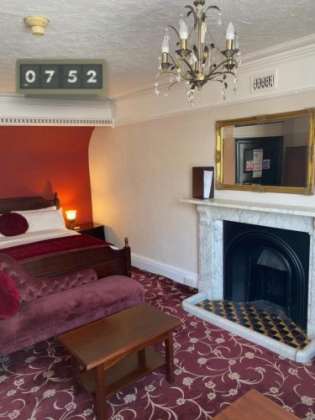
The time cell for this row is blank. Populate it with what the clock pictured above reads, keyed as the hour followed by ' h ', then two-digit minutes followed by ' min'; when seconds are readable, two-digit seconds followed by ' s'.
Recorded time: 7 h 52 min
